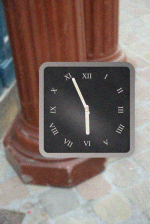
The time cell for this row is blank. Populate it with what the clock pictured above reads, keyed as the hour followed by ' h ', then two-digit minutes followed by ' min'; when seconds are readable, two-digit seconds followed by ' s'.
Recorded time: 5 h 56 min
